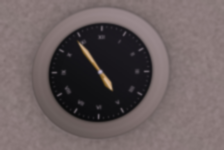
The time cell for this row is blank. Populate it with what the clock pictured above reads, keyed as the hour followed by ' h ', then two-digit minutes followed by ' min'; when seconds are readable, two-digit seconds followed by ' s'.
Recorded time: 4 h 54 min
